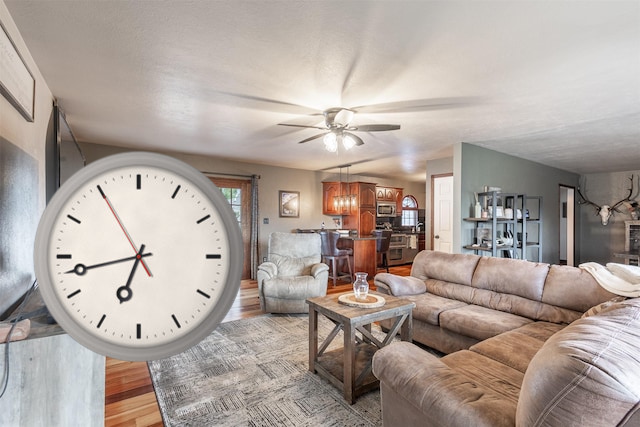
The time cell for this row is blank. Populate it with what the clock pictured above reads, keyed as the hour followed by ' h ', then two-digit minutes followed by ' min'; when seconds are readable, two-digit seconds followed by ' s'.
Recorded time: 6 h 42 min 55 s
